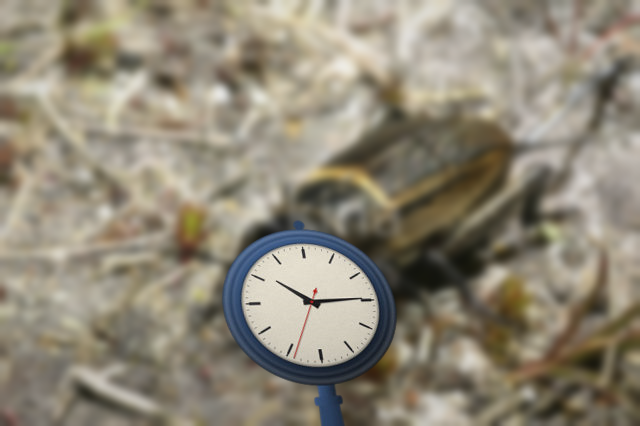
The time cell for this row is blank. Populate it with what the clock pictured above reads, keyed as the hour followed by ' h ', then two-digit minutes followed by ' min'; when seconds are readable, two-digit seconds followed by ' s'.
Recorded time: 10 h 14 min 34 s
